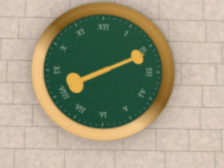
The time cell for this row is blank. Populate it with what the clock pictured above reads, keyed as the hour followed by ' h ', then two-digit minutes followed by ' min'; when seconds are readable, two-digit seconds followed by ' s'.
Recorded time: 8 h 11 min
